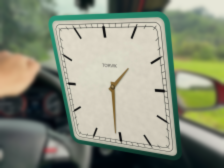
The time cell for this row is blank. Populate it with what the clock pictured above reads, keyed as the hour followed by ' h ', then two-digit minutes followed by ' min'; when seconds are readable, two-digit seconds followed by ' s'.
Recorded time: 1 h 31 min
